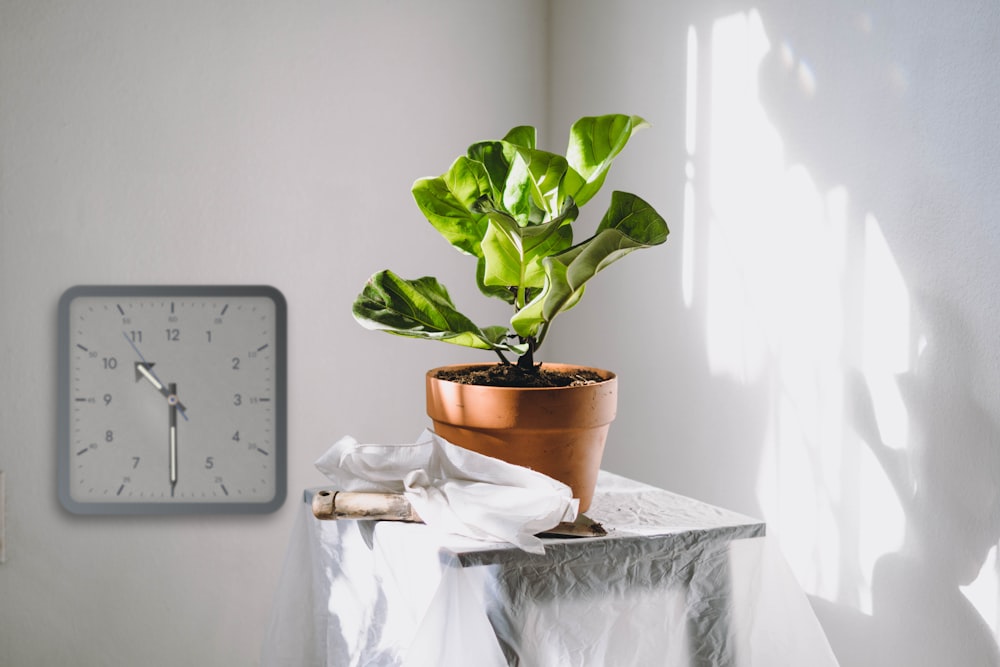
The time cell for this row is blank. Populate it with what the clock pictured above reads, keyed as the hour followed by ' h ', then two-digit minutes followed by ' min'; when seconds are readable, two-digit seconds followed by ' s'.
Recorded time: 10 h 29 min 54 s
